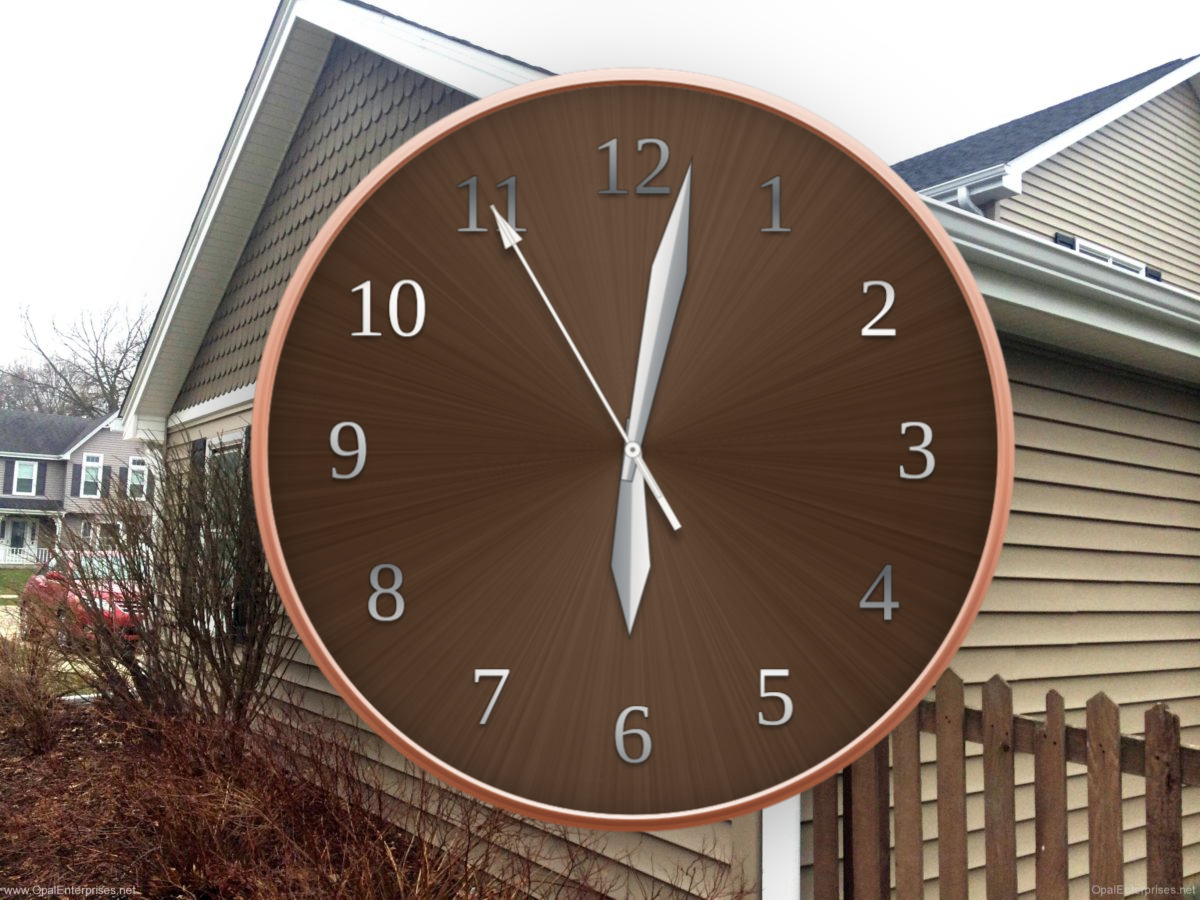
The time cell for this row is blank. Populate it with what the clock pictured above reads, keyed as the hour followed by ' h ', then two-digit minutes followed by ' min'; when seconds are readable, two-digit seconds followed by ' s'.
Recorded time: 6 h 01 min 55 s
